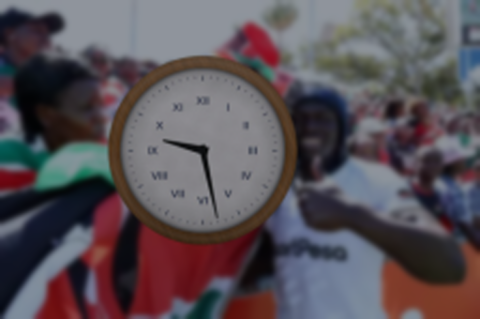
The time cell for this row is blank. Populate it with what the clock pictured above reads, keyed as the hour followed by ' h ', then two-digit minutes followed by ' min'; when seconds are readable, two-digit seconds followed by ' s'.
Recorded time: 9 h 28 min
